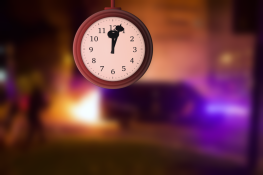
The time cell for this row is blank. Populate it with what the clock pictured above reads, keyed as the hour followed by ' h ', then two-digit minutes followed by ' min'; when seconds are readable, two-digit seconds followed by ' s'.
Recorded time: 12 h 03 min
